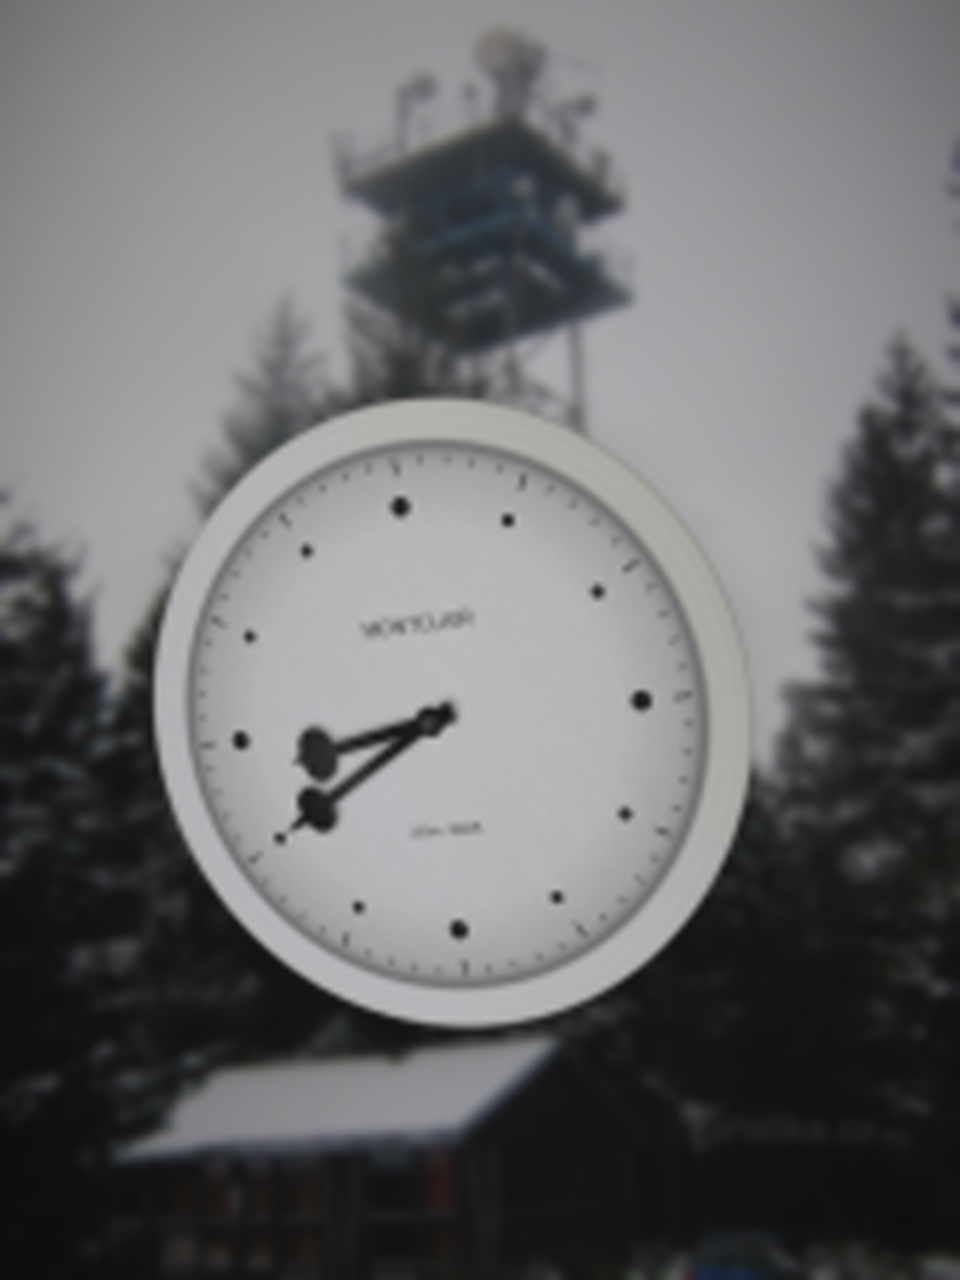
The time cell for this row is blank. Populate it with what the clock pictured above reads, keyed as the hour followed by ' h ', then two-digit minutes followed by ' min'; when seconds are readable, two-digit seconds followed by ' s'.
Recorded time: 8 h 40 min
